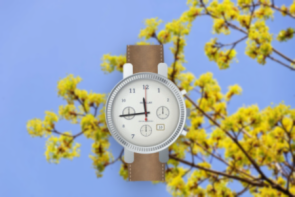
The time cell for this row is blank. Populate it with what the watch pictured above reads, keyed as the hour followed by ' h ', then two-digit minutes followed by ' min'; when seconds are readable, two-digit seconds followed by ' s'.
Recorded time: 11 h 44 min
